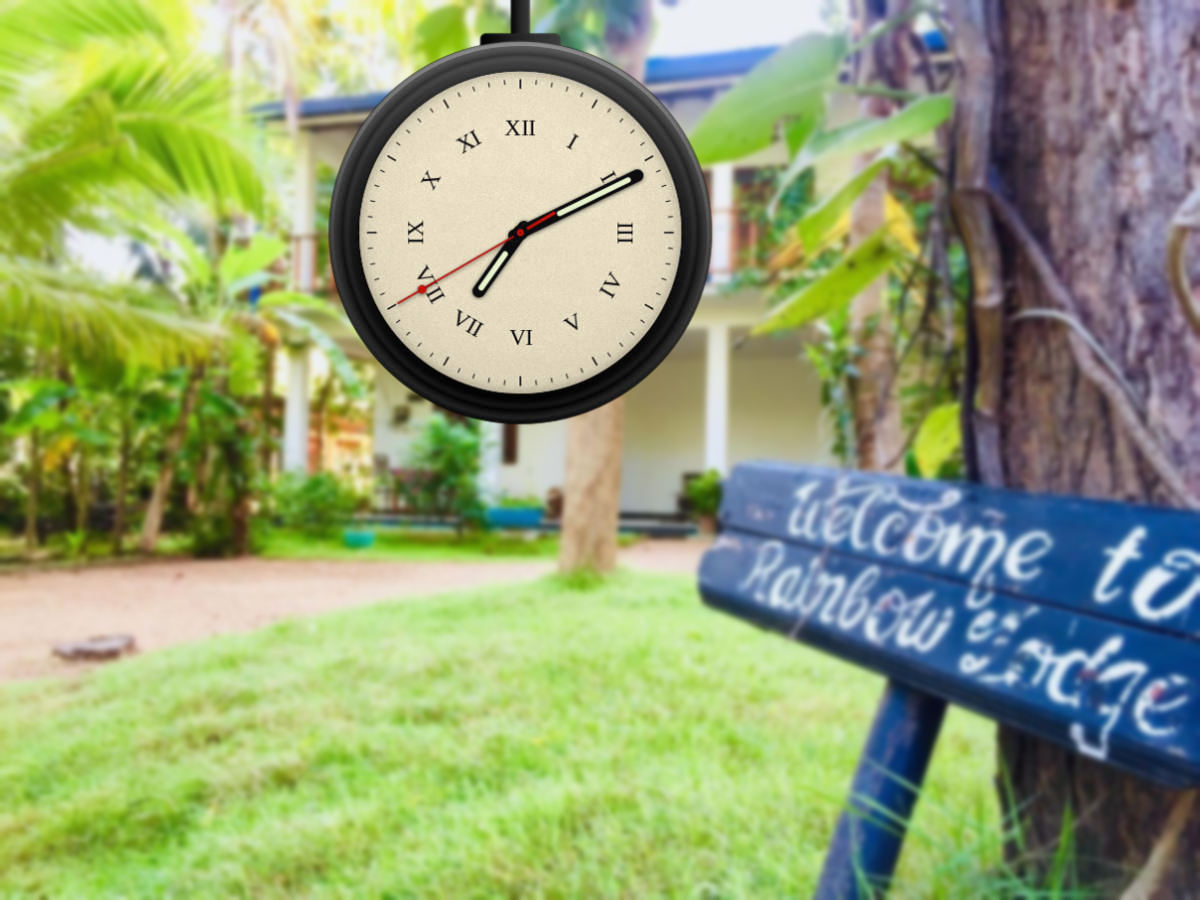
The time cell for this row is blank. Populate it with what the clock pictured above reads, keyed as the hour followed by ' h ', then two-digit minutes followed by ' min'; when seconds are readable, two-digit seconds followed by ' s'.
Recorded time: 7 h 10 min 40 s
